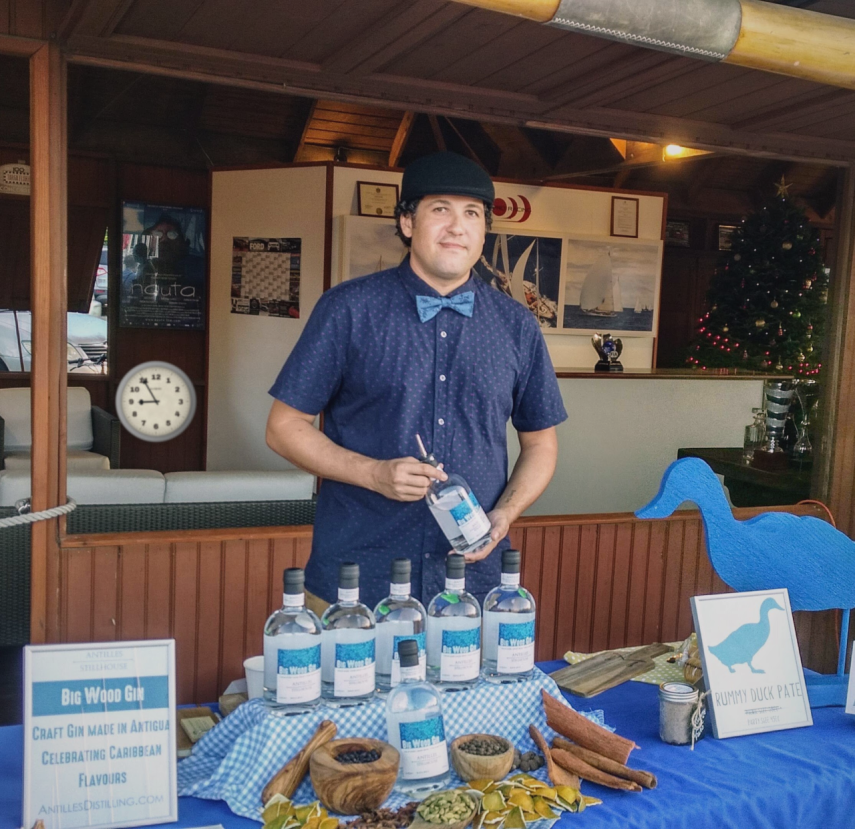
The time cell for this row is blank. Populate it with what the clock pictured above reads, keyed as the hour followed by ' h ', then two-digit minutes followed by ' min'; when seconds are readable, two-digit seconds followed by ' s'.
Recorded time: 8 h 55 min
